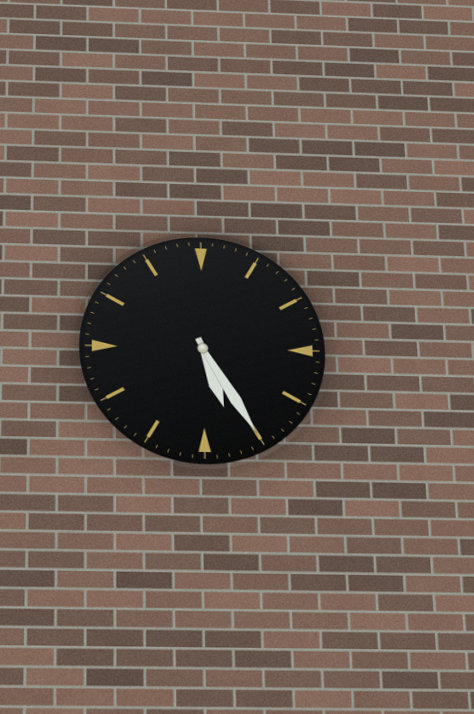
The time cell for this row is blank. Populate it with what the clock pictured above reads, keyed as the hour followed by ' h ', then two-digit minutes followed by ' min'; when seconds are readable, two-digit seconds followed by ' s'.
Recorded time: 5 h 25 min
